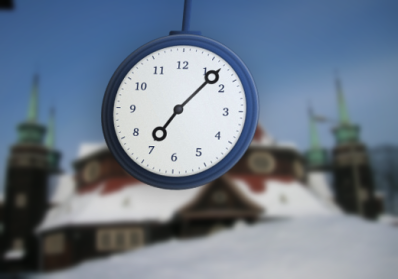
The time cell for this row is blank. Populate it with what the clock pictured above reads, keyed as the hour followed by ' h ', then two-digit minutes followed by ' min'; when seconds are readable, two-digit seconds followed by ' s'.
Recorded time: 7 h 07 min
